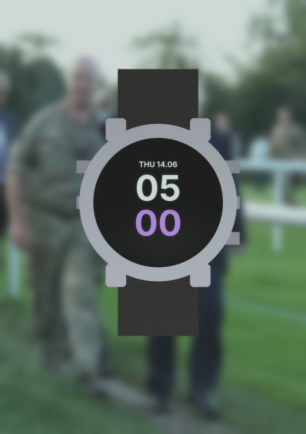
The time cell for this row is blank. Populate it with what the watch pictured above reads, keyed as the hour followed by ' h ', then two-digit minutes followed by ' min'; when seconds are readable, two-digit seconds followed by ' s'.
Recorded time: 5 h 00 min
